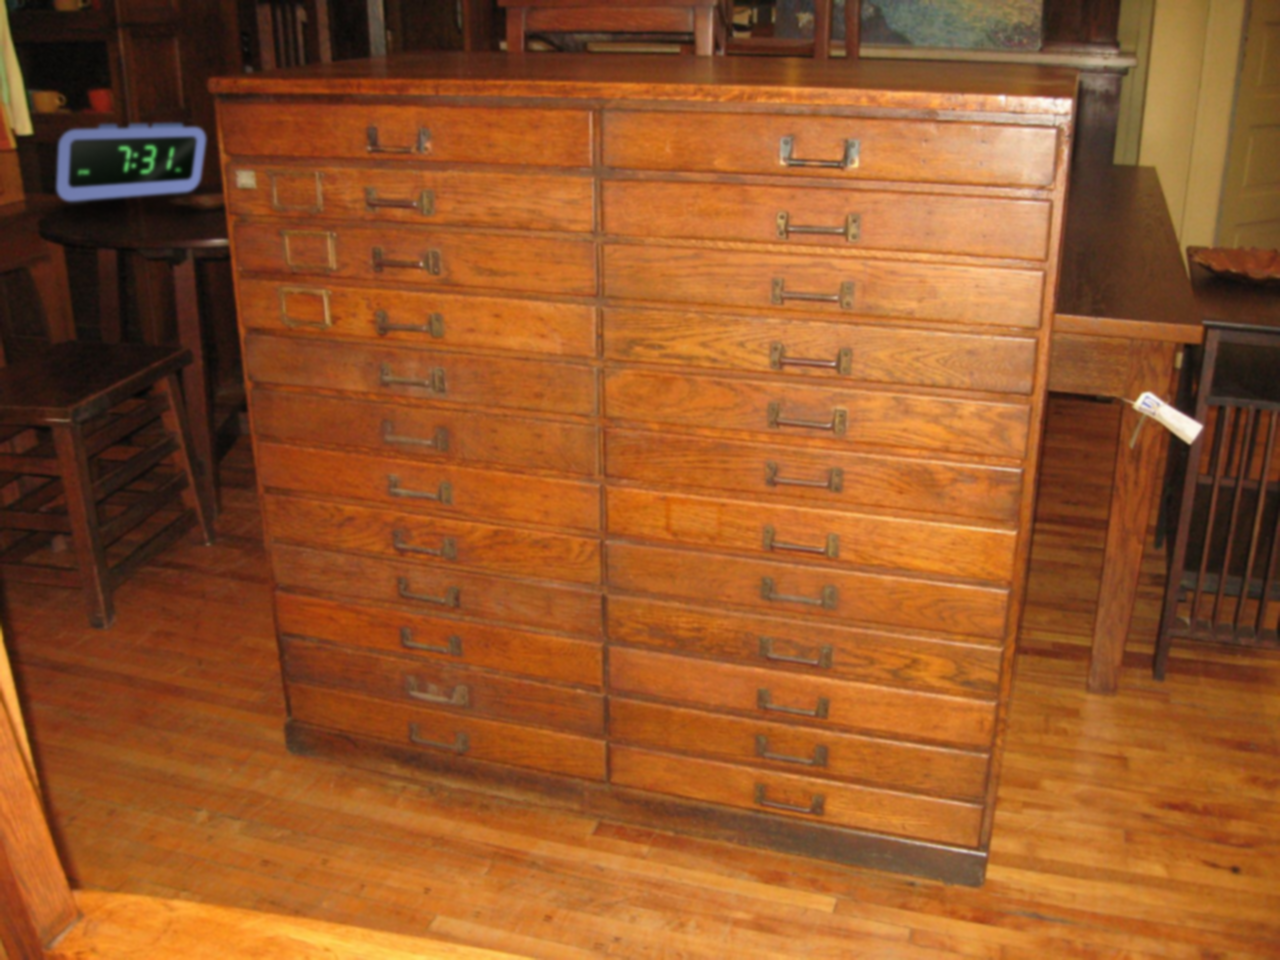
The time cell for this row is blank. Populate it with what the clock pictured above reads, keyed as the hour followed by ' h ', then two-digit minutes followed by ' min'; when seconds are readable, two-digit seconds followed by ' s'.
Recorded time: 7 h 31 min
